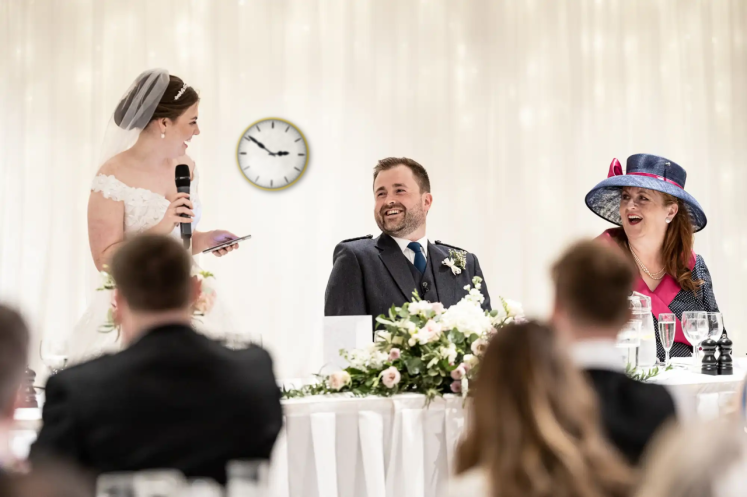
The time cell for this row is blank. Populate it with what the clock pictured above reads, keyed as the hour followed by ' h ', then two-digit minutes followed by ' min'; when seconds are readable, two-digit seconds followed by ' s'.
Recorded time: 2 h 51 min
